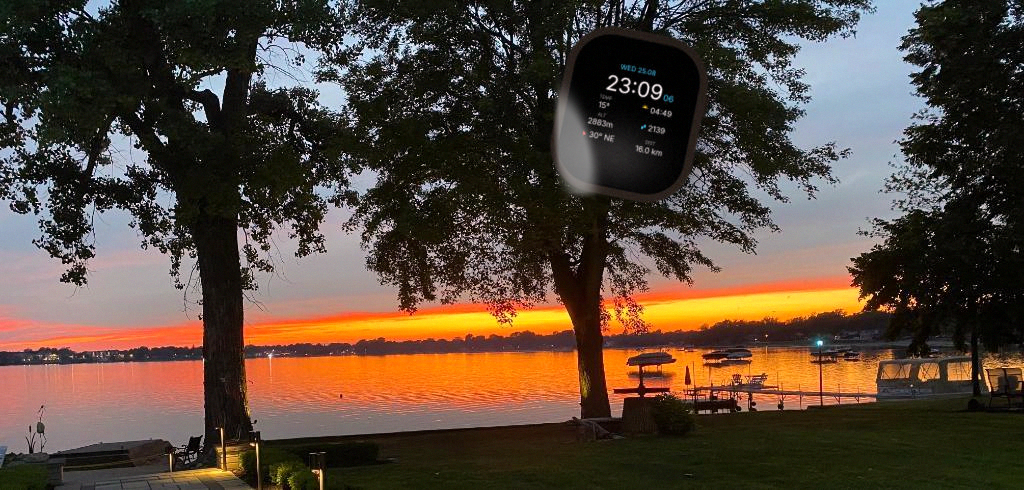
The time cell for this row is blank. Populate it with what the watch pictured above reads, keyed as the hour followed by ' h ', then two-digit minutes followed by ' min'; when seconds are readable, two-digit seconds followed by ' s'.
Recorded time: 23 h 09 min
